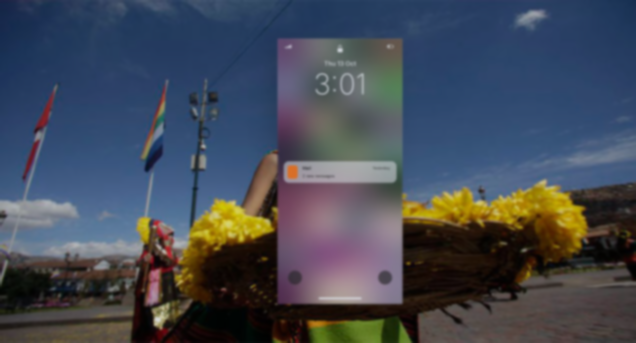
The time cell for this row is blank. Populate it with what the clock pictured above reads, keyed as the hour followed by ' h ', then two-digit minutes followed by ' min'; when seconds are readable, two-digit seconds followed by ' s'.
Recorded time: 3 h 01 min
